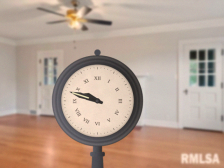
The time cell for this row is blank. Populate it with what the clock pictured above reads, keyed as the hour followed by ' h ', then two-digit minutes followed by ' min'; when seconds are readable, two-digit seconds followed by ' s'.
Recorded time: 9 h 48 min
